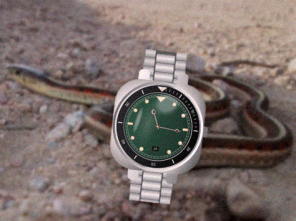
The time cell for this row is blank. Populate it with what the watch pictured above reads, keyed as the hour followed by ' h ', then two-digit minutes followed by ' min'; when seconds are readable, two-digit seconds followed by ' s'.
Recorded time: 11 h 16 min
